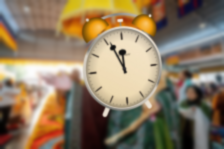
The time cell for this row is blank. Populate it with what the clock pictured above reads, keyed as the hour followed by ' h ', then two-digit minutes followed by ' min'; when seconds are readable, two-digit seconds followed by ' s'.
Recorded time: 11 h 56 min
